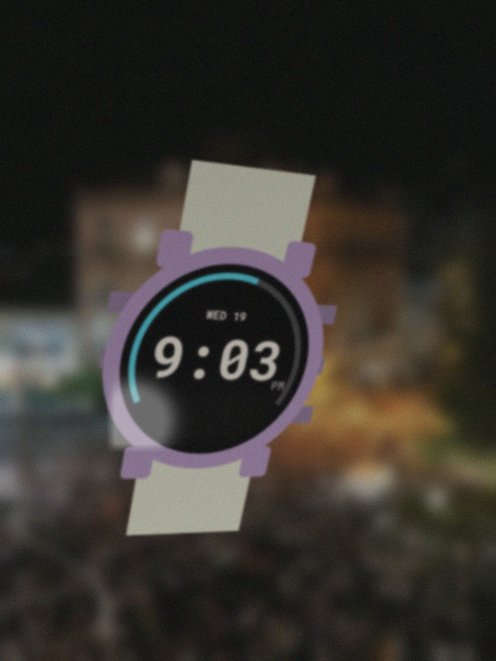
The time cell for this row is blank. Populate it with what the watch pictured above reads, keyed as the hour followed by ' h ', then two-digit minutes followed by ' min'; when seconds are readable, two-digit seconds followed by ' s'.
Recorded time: 9 h 03 min
